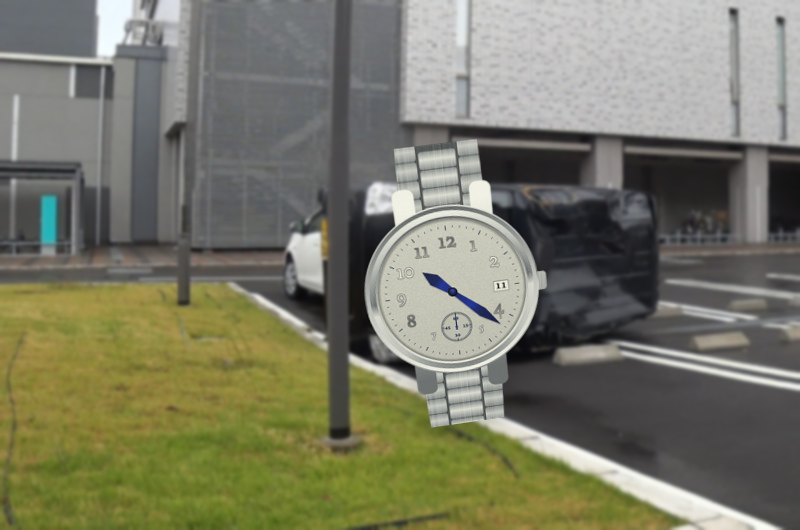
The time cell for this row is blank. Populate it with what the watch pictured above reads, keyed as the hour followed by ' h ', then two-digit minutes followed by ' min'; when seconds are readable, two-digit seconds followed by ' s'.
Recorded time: 10 h 22 min
